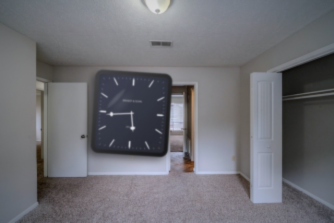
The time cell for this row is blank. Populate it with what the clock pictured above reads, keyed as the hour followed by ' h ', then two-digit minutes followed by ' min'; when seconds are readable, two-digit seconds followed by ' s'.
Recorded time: 5 h 44 min
